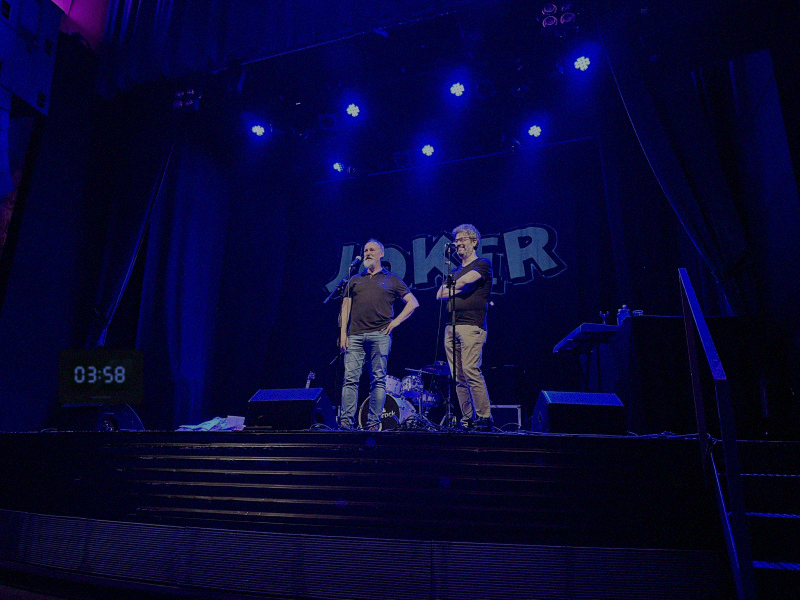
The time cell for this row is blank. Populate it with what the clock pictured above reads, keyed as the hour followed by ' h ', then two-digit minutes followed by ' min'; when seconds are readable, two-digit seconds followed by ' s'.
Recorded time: 3 h 58 min
